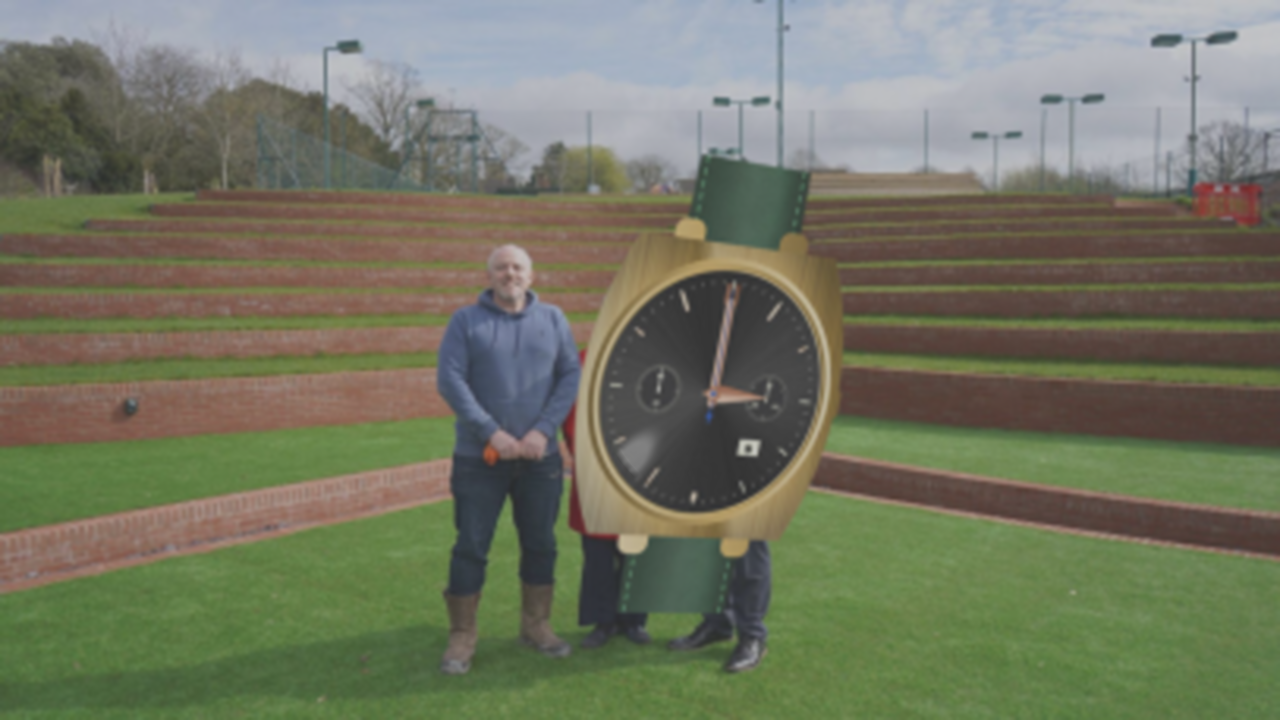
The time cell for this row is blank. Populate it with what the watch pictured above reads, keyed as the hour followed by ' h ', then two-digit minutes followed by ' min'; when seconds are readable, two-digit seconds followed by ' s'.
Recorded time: 3 h 00 min
